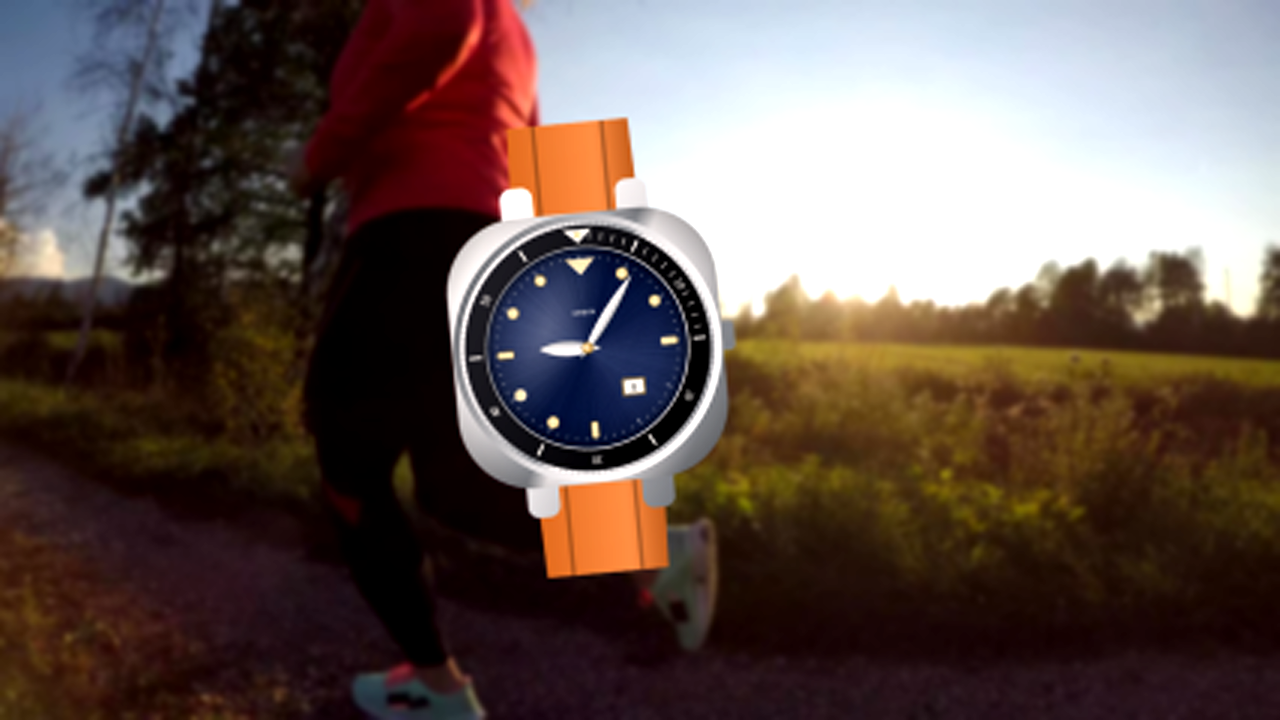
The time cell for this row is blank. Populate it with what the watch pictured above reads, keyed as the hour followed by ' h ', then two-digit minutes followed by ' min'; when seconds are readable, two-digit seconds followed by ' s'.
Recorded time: 9 h 06 min
